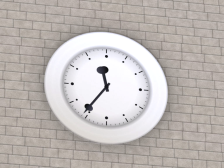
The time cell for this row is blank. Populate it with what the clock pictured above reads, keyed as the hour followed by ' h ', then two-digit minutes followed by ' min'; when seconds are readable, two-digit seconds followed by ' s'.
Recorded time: 11 h 36 min
